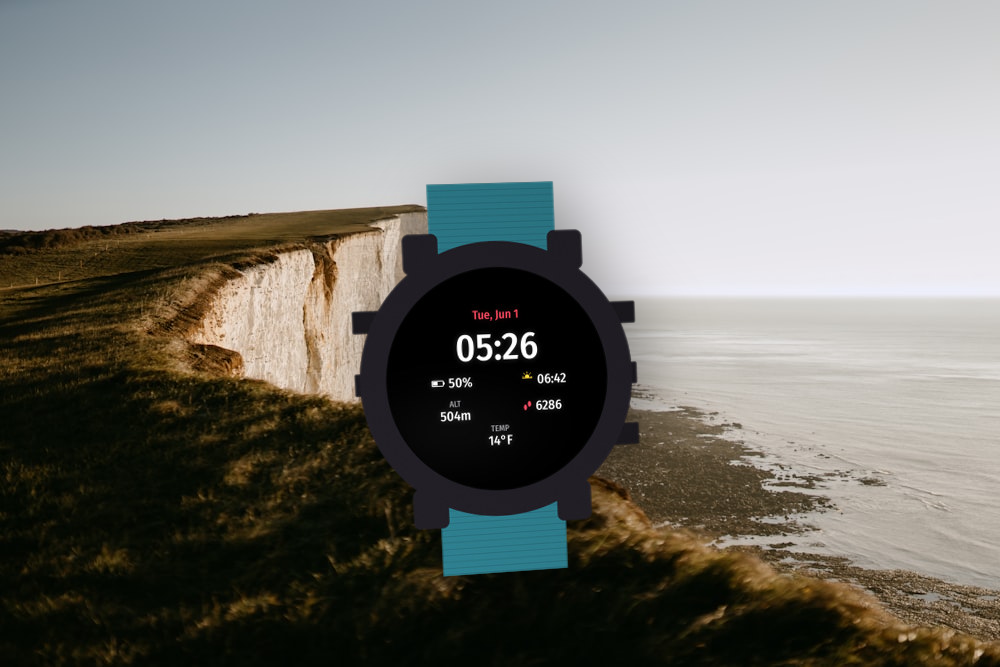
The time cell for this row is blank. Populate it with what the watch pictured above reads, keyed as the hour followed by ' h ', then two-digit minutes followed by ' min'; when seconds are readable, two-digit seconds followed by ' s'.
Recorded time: 5 h 26 min
